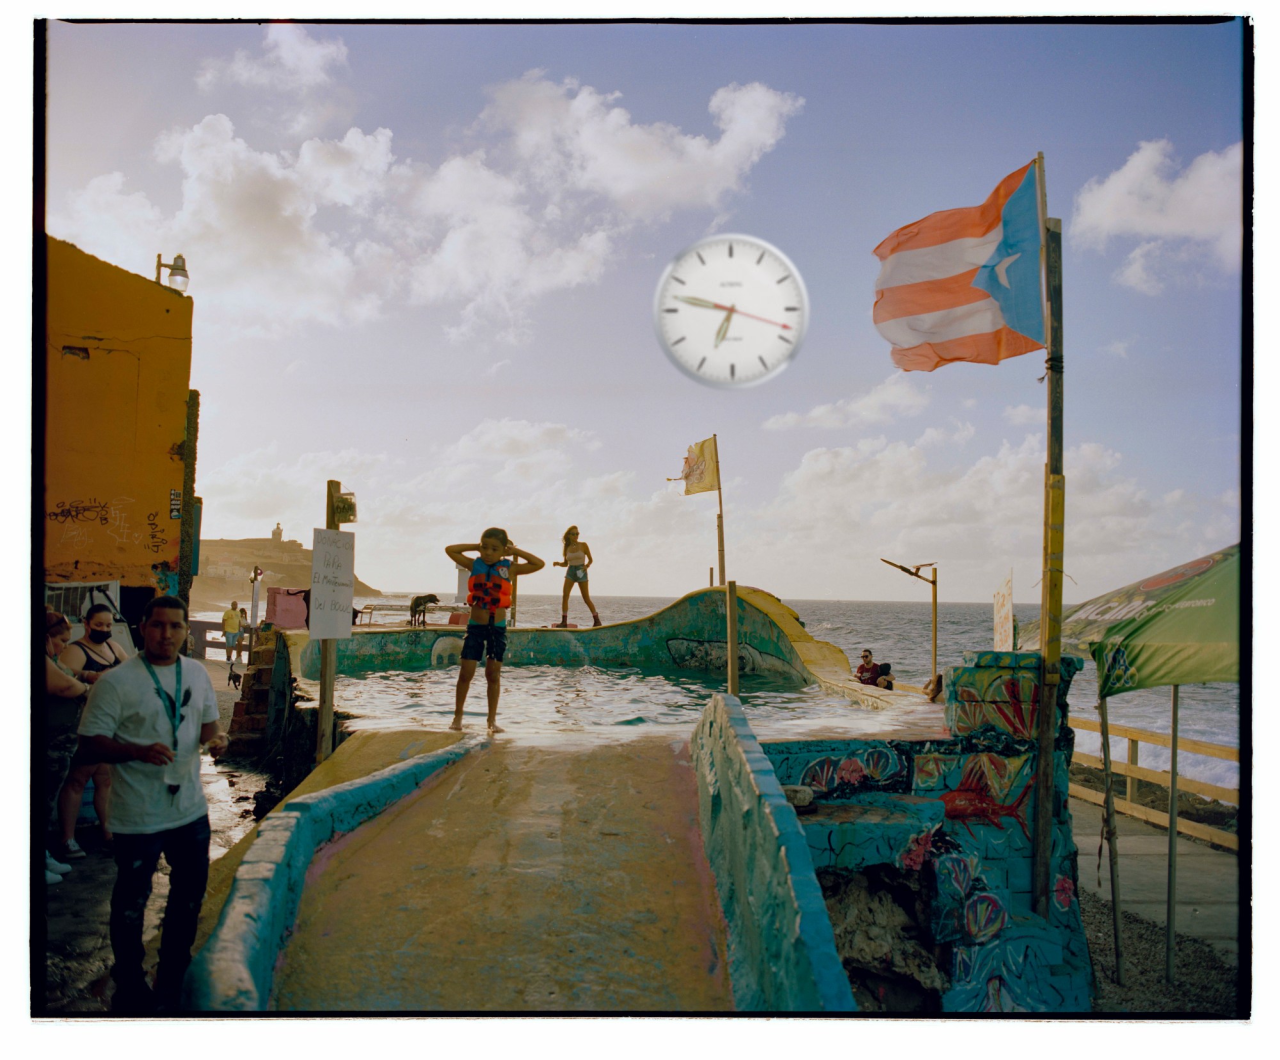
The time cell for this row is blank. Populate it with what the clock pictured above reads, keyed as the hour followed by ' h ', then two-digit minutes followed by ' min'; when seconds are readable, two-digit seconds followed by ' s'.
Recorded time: 6 h 47 min 18 s
